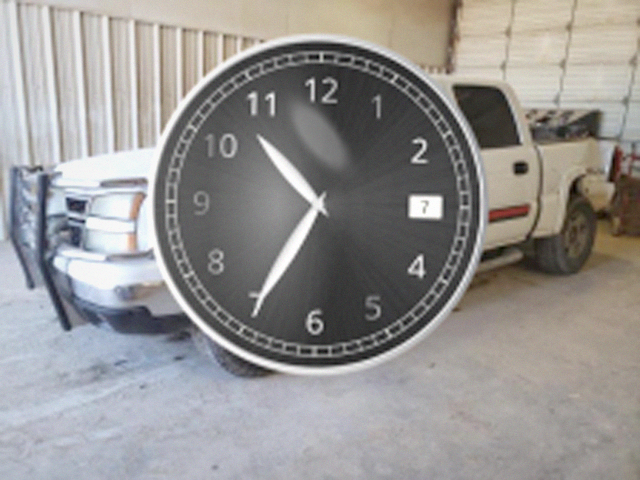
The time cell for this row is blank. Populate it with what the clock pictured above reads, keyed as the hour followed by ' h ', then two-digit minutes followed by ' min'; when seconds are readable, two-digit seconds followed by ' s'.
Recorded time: 10 h 35 min
